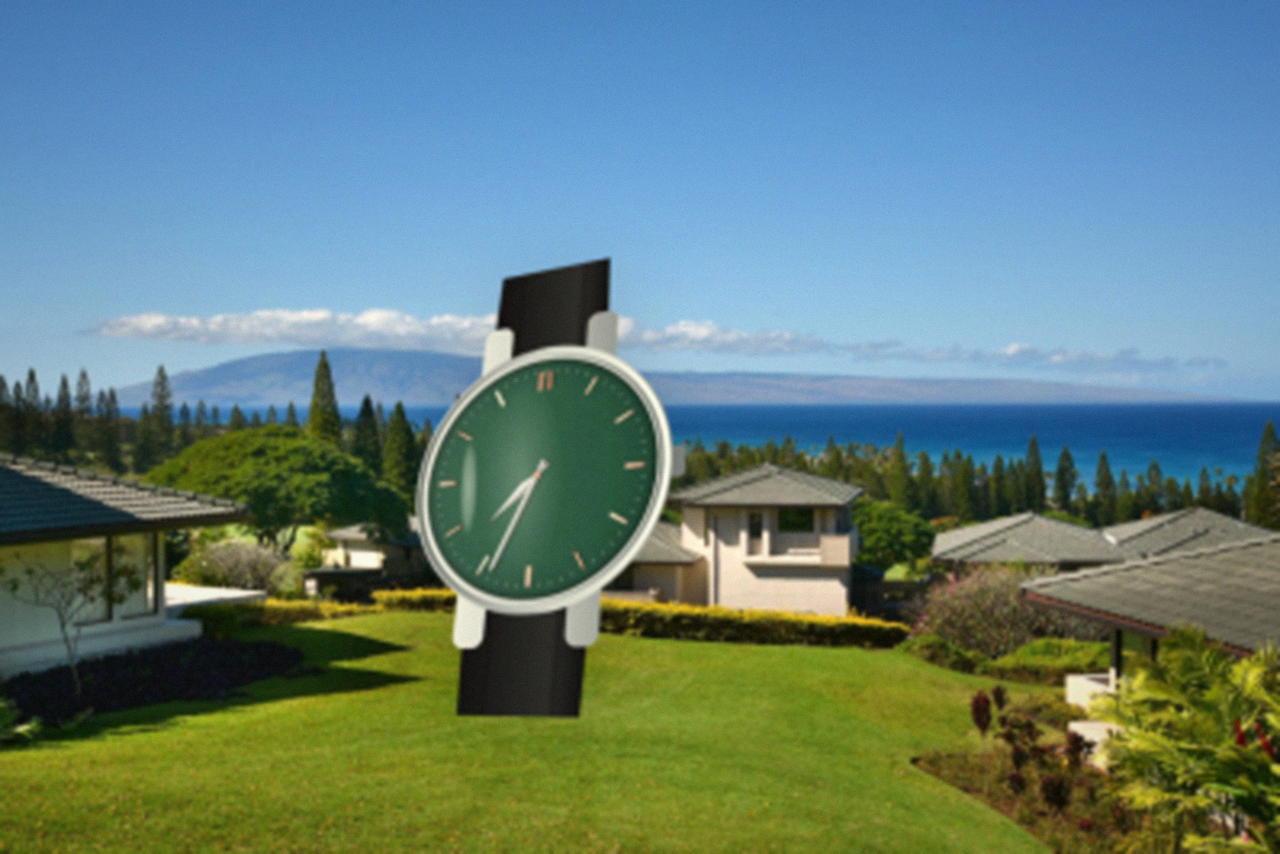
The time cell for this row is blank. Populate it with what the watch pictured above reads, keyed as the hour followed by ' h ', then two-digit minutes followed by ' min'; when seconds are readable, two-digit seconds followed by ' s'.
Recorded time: 7 h 34 min
